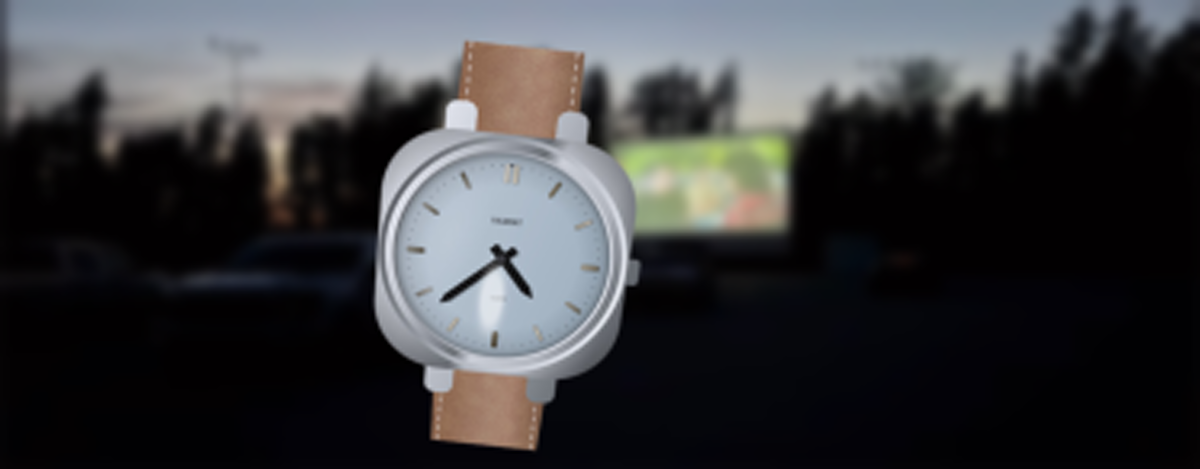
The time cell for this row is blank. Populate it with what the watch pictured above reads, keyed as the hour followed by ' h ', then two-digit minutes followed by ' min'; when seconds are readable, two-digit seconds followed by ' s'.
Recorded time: 4 h 38 min
